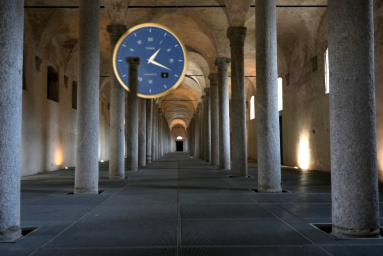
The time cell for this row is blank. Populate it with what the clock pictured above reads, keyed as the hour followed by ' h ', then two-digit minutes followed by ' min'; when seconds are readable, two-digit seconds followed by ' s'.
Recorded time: 1 h 19 min
